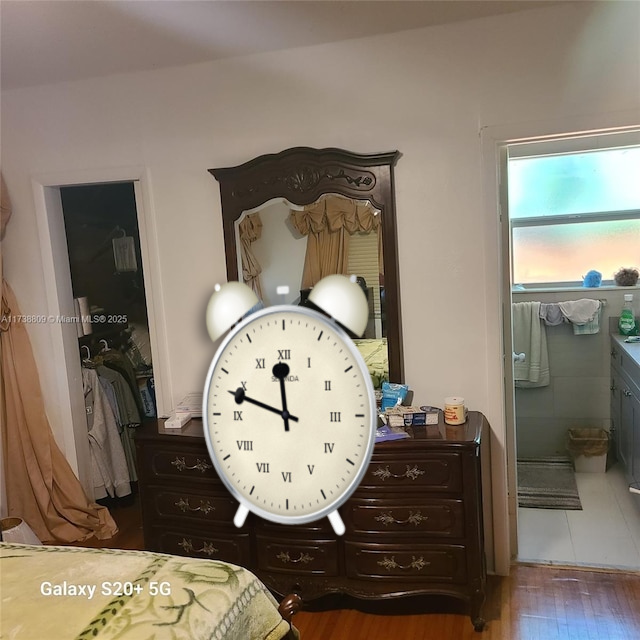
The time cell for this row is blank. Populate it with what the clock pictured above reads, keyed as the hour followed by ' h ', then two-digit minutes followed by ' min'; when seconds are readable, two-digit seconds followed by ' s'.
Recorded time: 11 h 48 min
